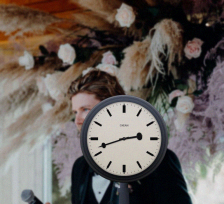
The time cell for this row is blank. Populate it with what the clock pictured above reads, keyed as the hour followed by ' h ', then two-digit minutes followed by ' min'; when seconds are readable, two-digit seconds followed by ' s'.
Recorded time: 2 h 42 min
